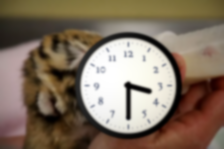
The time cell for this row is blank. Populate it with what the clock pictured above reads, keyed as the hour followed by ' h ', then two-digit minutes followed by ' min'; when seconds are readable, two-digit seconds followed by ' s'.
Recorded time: 3 h 30 min
